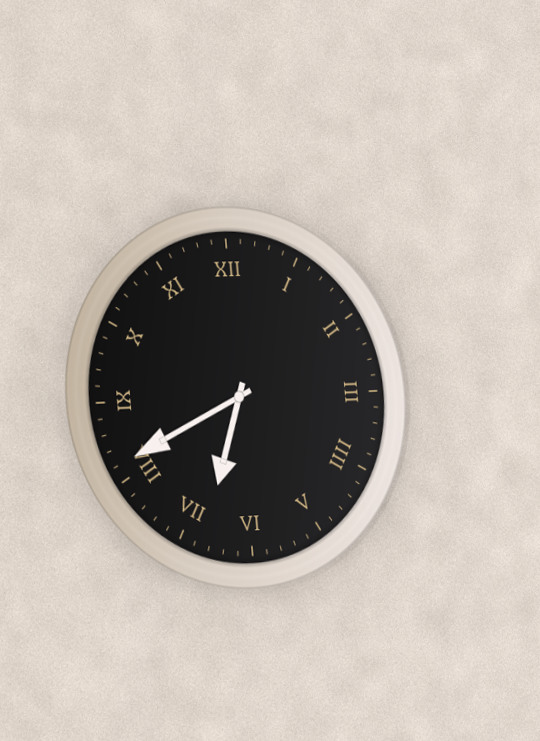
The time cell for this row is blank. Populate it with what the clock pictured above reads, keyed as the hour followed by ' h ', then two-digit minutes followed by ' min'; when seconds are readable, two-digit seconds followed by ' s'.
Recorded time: 6 h 41 min
